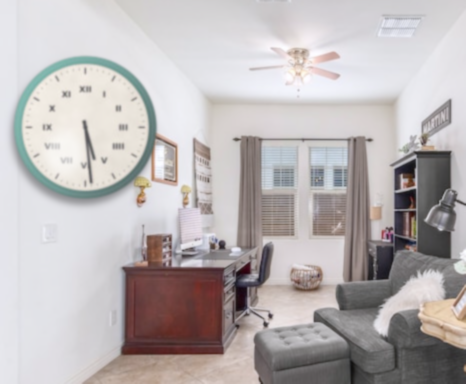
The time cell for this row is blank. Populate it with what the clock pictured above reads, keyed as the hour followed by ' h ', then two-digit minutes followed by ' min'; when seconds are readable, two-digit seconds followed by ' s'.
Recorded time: 5 h 29 min
